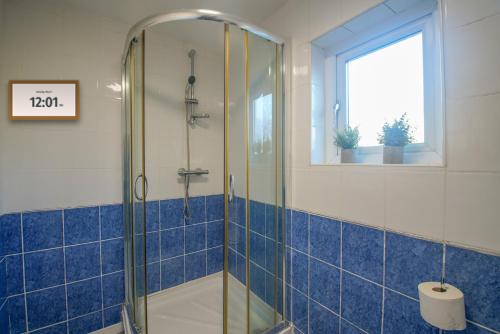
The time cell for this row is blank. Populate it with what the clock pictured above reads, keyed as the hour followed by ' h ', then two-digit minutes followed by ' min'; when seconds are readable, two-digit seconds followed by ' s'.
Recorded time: 12 h 01 min
